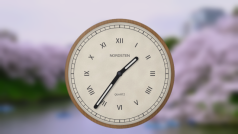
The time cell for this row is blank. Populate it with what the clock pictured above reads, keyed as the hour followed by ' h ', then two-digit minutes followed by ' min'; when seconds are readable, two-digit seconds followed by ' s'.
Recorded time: 1 h 36 min
